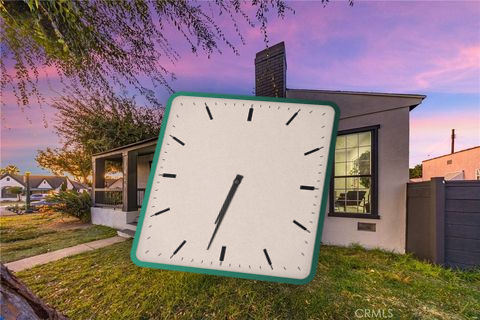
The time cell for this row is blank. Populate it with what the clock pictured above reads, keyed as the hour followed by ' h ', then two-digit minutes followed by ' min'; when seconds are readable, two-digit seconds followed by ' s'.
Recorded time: 6 h 32 min
